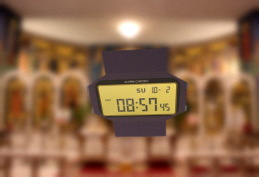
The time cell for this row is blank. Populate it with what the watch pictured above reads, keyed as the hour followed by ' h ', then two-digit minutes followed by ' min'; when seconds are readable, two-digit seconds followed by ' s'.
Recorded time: 8 h 57 min 45 s
